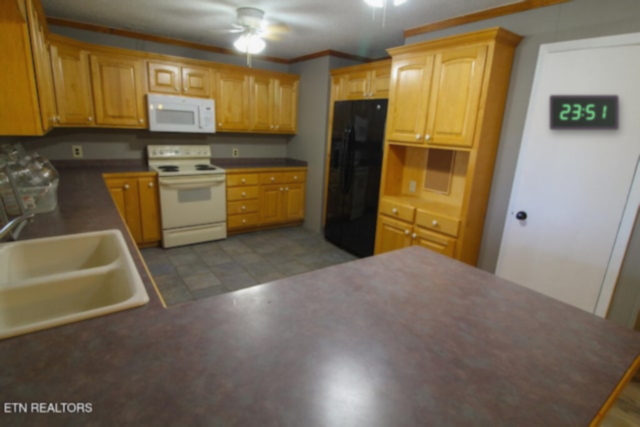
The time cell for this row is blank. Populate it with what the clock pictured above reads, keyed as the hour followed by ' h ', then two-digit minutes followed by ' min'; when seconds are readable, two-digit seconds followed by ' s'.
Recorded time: 23 h 51 min
